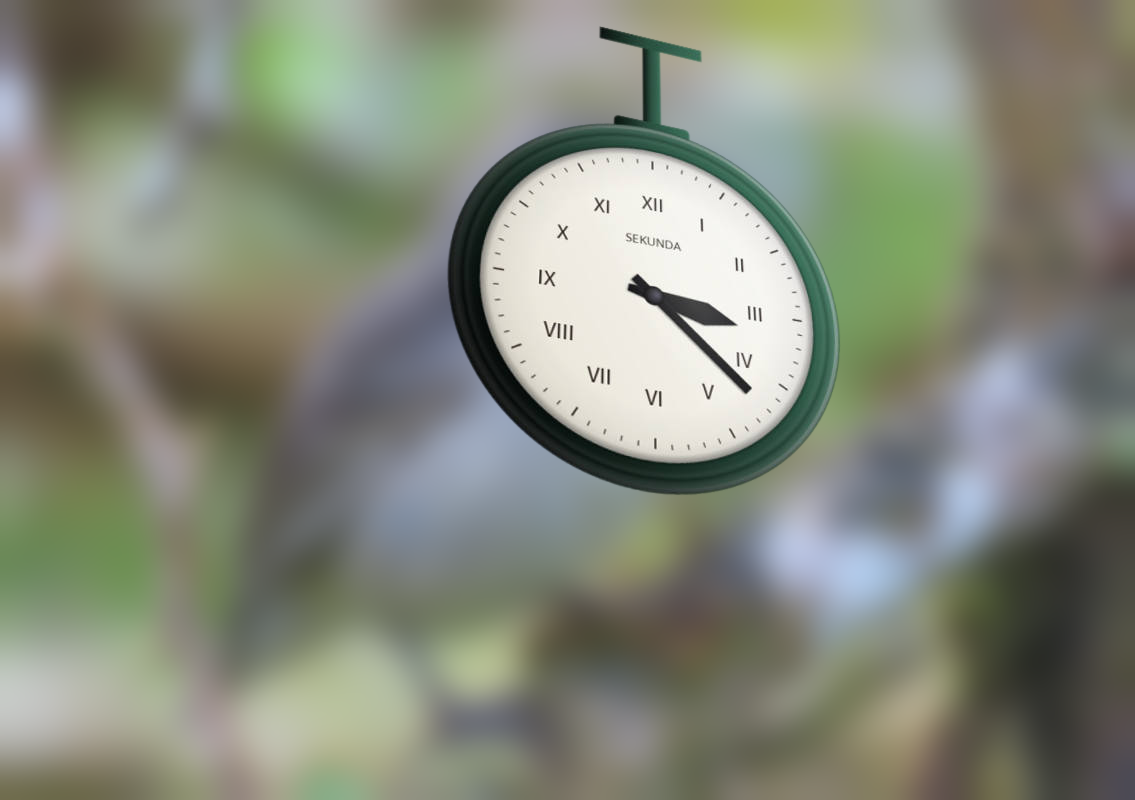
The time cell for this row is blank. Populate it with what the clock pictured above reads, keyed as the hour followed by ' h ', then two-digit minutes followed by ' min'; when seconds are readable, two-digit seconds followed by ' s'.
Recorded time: 3 h 22 min
